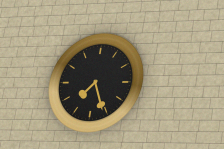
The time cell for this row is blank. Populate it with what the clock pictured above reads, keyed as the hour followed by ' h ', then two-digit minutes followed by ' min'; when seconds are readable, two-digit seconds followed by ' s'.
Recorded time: 7 h 26 min
